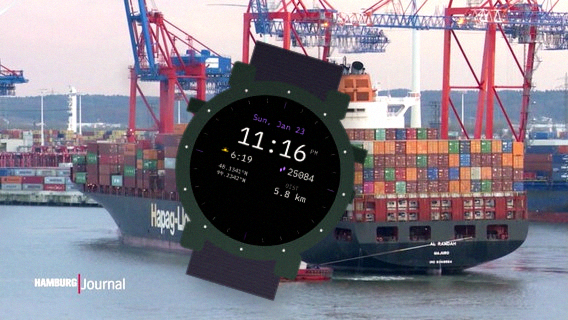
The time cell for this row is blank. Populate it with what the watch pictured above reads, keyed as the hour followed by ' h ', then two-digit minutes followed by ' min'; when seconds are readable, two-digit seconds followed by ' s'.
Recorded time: 11 h 16 min
